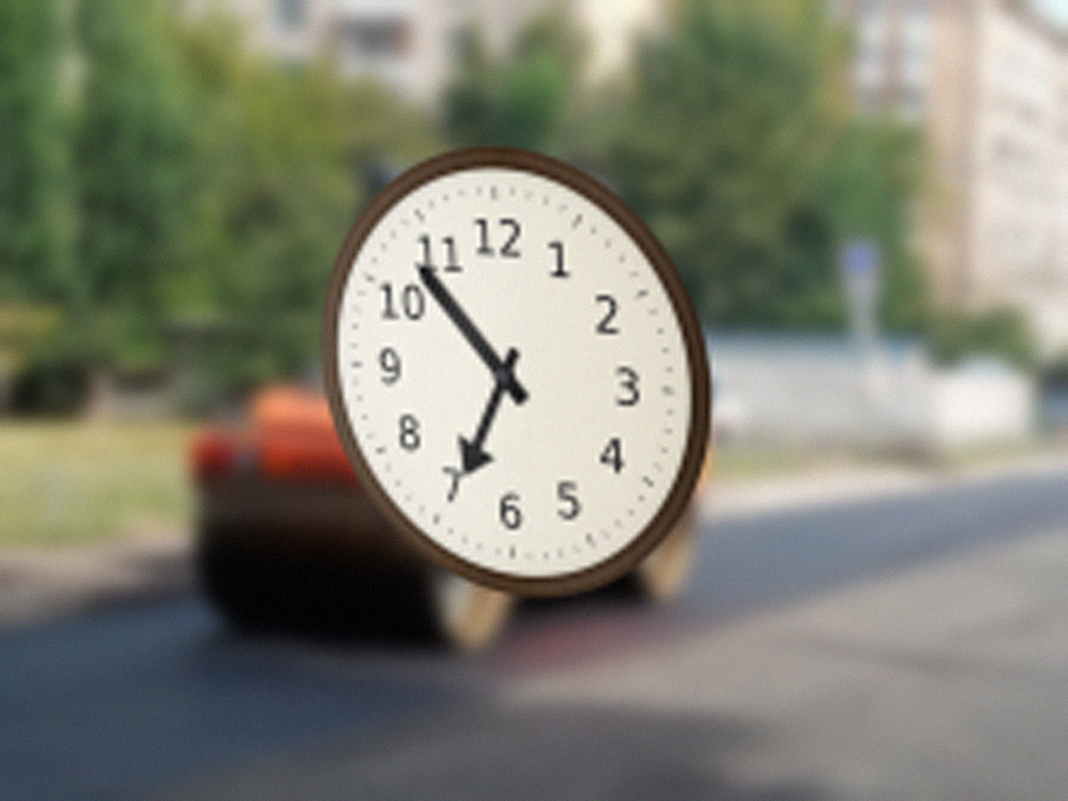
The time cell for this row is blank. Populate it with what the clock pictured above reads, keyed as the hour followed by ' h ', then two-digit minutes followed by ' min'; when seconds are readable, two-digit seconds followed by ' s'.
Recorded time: 6 h 53 min
